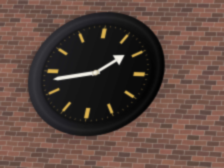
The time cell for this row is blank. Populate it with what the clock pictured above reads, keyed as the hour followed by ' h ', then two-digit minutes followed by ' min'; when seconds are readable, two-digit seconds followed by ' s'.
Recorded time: 1 h 43 min
